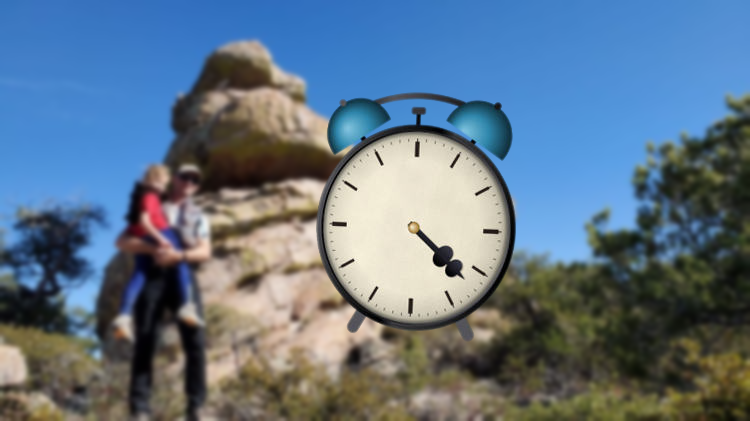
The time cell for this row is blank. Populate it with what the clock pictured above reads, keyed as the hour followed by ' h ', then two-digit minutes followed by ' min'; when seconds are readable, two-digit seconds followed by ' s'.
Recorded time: 4 h 22 min
